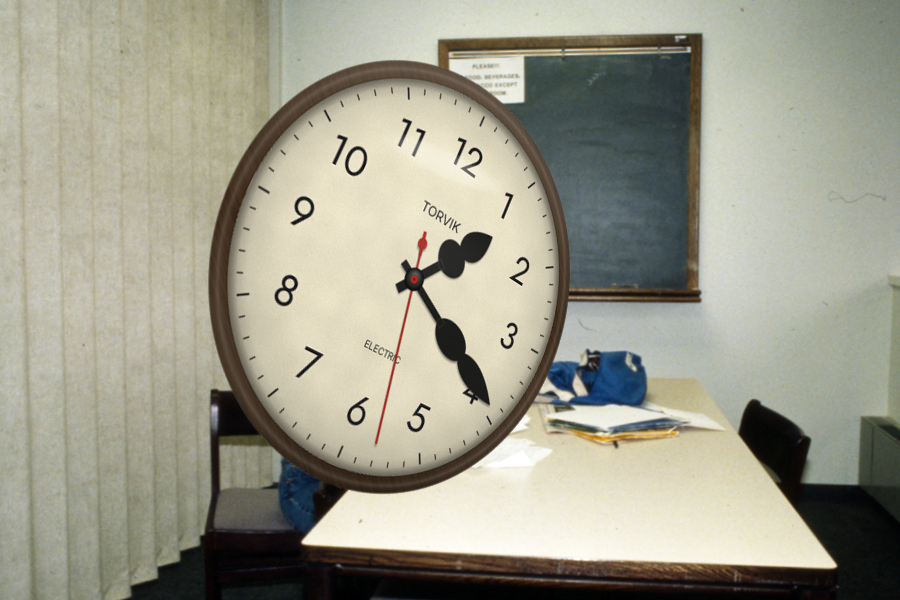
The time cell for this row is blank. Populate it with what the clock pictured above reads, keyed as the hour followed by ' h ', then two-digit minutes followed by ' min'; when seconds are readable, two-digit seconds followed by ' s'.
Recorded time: 1 h 19 min 28 s
